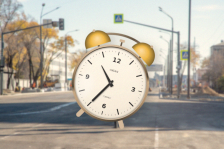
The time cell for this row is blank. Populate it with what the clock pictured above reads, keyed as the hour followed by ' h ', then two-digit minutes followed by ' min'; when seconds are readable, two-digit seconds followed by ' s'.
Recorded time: 10 h 35 min
